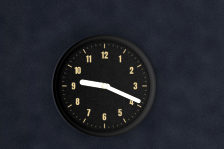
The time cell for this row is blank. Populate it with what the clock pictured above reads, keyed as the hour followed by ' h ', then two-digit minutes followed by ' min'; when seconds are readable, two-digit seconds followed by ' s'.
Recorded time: 9 h 19 min
